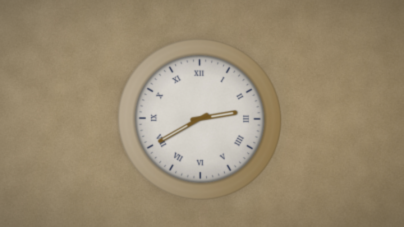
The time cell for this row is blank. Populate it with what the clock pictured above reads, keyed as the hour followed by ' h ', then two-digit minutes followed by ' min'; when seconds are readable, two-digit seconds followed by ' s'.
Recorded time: 2 h 40 min
